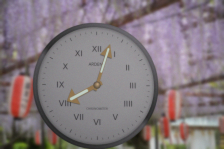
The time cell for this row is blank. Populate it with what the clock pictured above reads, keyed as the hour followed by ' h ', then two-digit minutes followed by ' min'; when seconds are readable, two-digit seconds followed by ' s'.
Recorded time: 8 h 03 min
